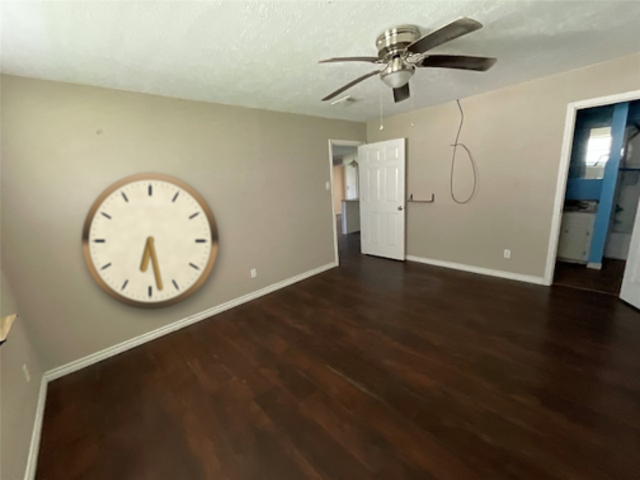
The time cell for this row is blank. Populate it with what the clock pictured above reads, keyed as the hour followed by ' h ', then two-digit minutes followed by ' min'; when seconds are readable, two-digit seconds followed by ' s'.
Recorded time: 6 h 28 min
